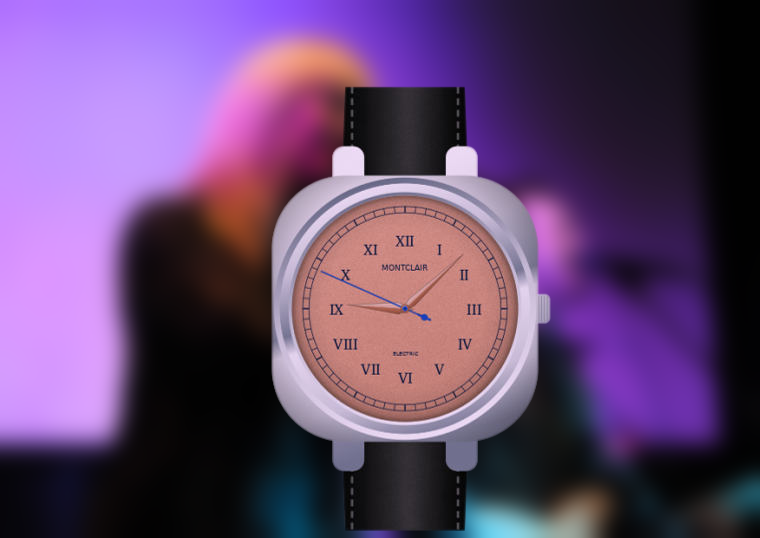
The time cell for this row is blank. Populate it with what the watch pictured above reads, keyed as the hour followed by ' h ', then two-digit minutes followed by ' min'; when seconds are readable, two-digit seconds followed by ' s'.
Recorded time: 9 h 07 min 49 s
